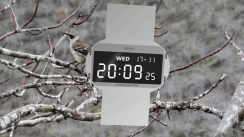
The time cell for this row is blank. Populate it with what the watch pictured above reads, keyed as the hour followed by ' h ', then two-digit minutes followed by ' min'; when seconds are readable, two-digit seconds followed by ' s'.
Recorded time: 20 h 09 min 25 s
